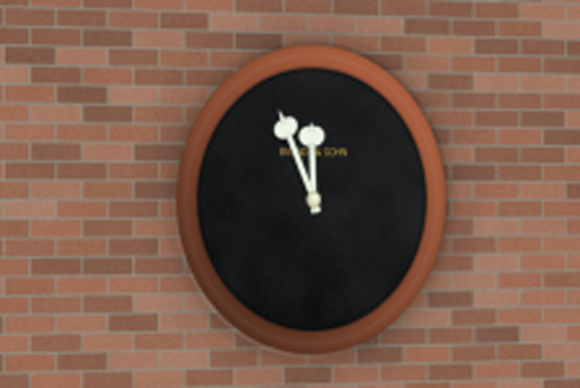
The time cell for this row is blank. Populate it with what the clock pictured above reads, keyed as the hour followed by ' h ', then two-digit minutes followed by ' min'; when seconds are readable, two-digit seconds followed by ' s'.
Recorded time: 11 h 56 min
